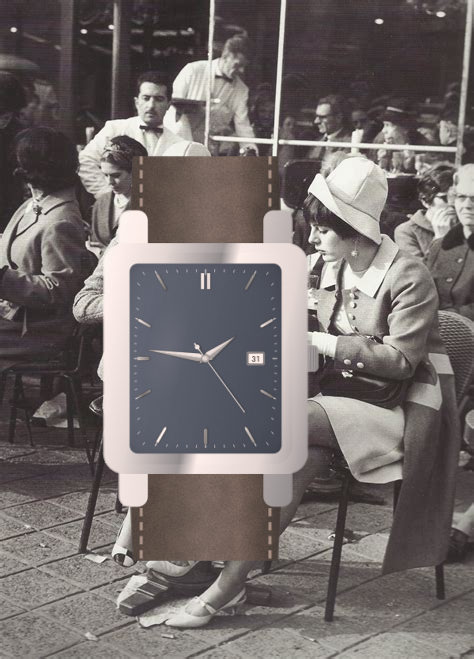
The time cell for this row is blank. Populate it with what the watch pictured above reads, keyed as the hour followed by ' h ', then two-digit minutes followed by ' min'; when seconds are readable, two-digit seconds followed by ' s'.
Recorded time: 1 h 46 min 24 s
